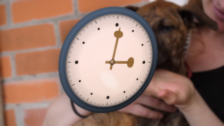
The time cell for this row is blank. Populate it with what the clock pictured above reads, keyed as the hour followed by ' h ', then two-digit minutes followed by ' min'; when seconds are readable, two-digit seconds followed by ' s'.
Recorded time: 3 h 01 min
